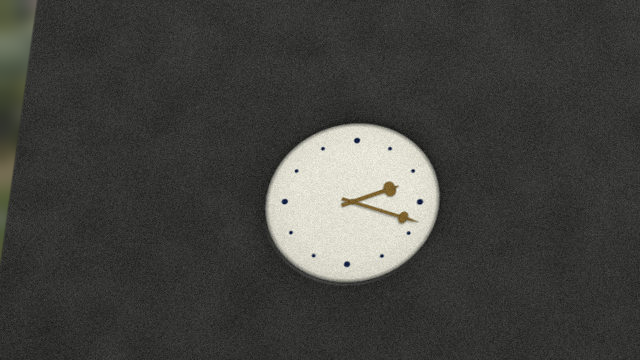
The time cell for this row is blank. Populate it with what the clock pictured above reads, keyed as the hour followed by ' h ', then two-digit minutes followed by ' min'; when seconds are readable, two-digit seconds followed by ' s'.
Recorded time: 2 h 18 min
